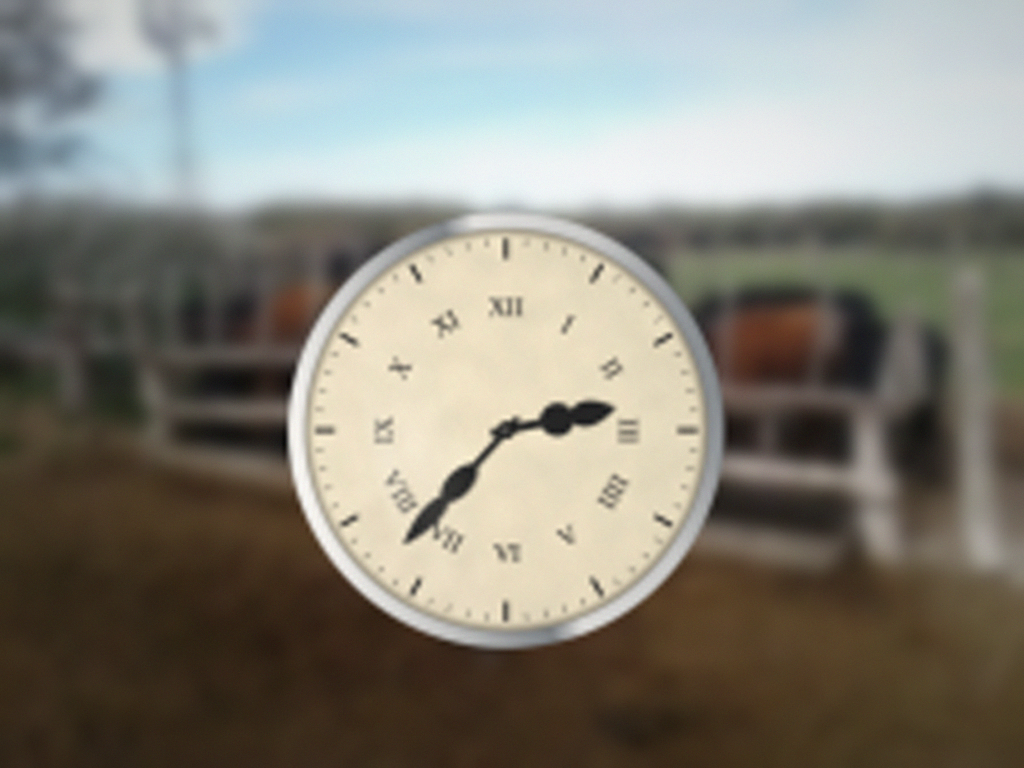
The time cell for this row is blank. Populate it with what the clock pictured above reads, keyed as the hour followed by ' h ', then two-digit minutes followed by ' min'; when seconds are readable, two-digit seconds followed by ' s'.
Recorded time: 2 h 37 min
